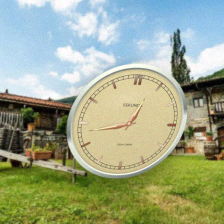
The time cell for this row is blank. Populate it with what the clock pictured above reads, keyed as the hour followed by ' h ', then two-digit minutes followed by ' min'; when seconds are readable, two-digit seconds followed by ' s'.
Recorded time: 12 h 43 min
